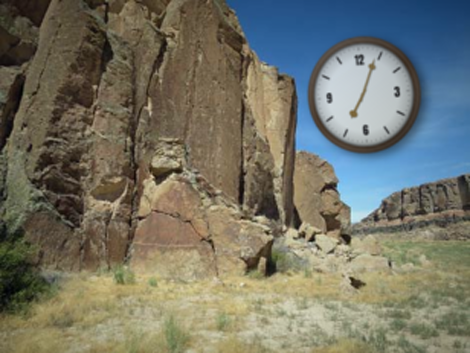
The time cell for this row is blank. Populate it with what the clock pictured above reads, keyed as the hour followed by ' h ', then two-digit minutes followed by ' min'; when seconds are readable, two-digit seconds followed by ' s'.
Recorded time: 7 h 04 min
